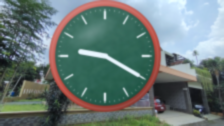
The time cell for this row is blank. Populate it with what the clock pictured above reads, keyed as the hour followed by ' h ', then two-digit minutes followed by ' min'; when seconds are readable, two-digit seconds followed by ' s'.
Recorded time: 9 h 20 min
